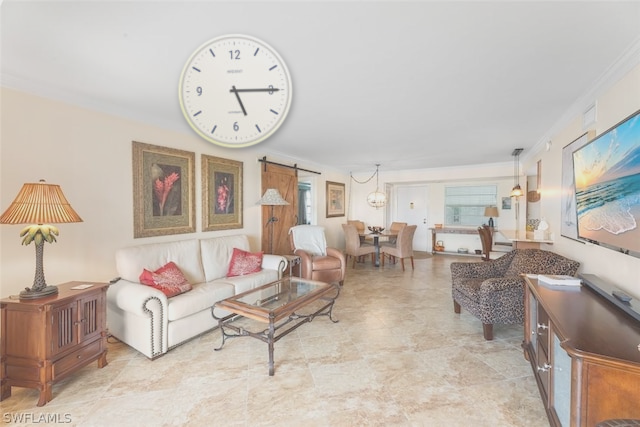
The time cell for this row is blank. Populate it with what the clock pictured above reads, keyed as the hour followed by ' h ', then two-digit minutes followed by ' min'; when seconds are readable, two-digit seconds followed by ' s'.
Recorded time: 5 h 15 min
